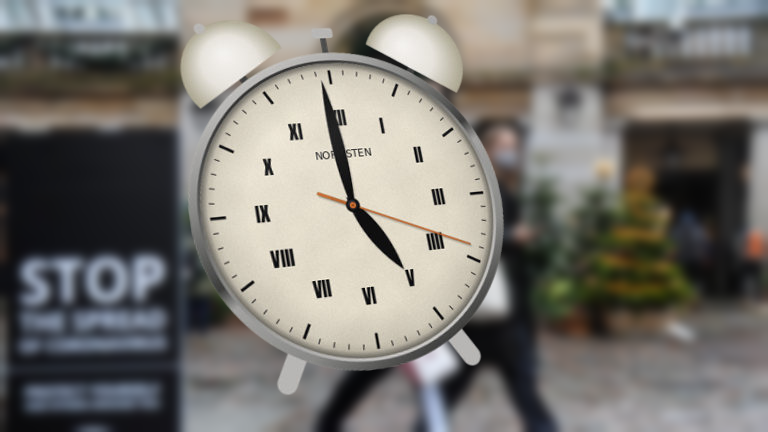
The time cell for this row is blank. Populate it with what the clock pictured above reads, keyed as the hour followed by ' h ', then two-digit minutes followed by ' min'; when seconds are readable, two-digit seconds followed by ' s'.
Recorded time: 4 h 59 min 19 s
